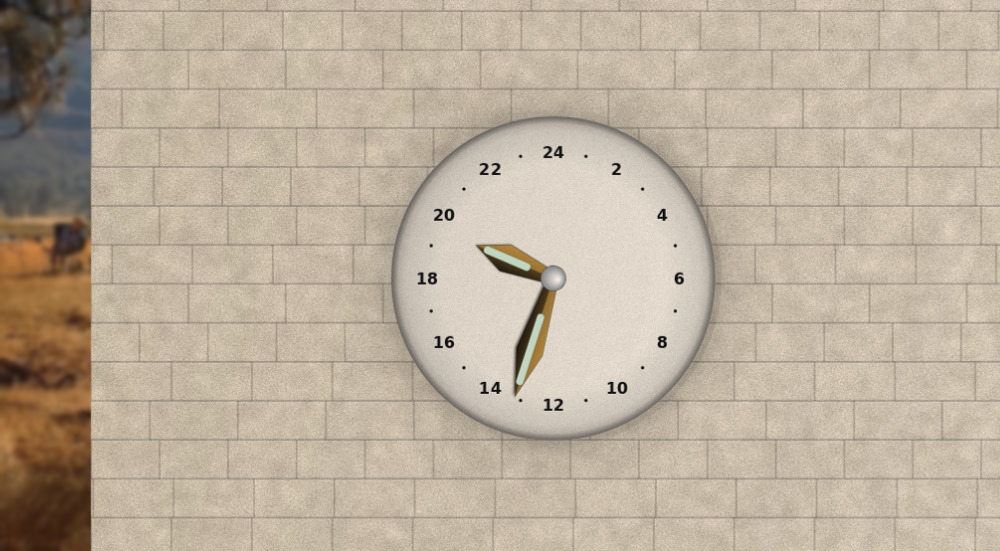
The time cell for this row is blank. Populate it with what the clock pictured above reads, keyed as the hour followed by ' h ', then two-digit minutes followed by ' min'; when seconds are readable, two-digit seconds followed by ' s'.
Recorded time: 19 h 33 min
